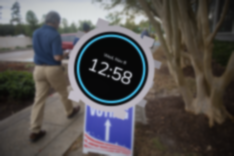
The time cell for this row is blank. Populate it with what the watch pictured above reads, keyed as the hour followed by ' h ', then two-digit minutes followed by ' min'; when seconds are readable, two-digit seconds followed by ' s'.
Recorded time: 12 h 58 min
